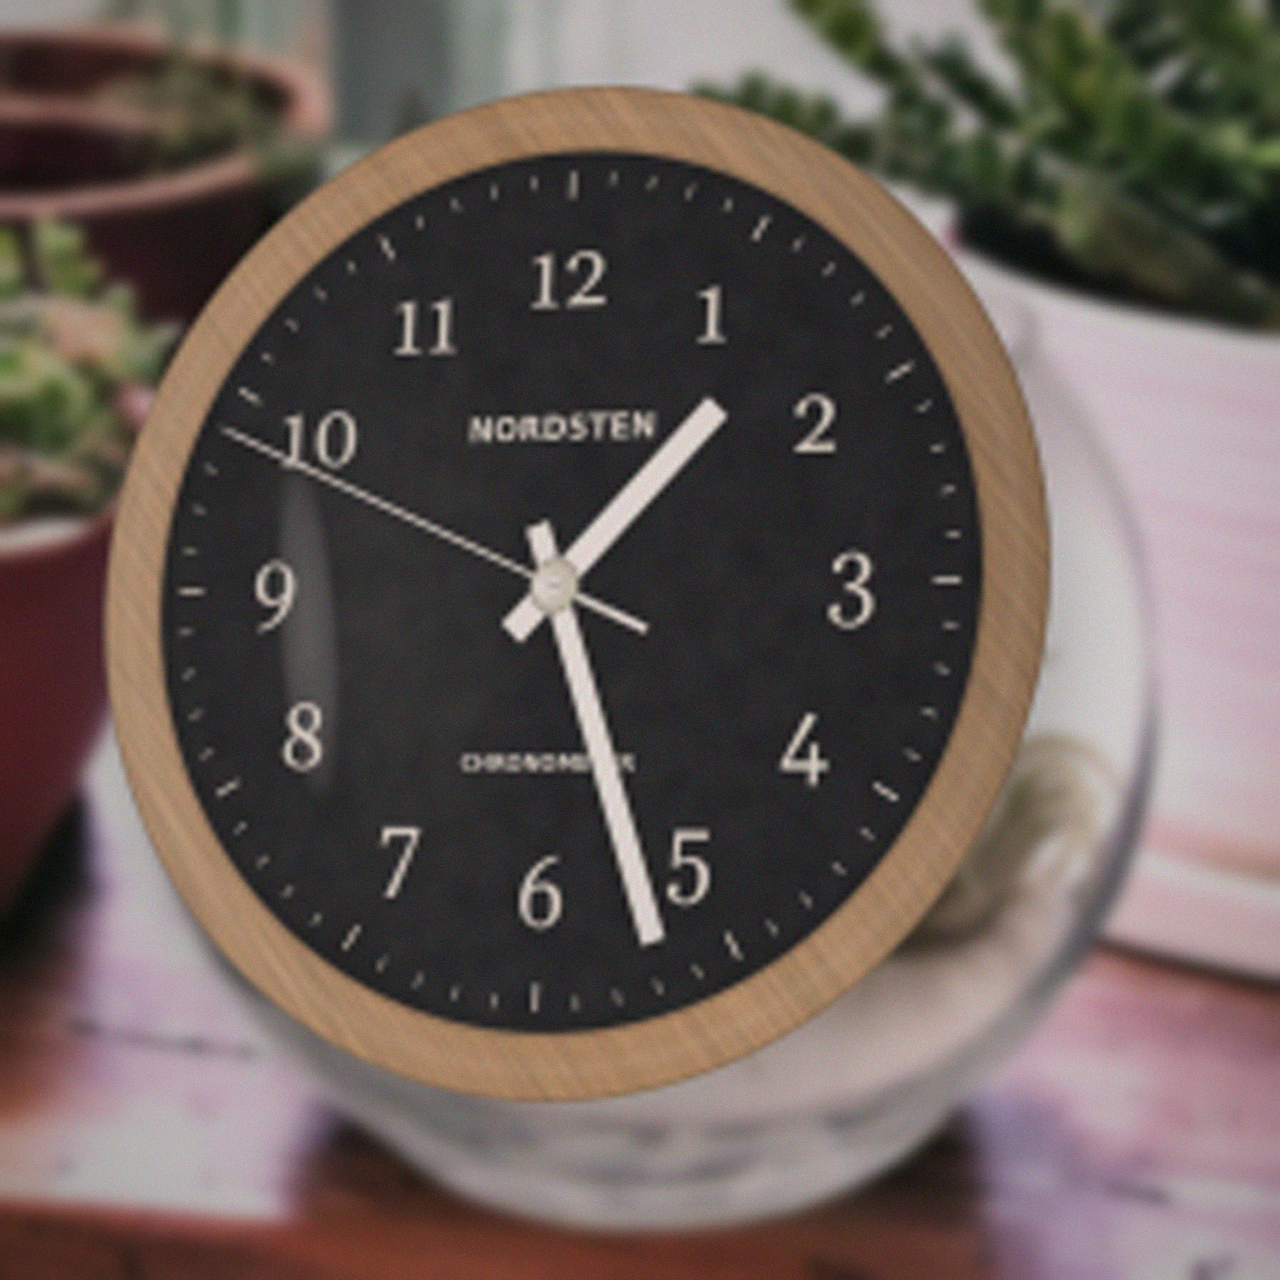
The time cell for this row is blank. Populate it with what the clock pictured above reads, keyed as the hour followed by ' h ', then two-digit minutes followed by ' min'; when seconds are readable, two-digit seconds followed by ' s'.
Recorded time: 1 h 26 min 49 s
